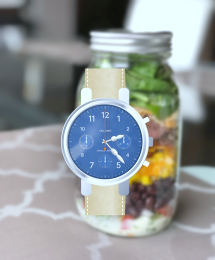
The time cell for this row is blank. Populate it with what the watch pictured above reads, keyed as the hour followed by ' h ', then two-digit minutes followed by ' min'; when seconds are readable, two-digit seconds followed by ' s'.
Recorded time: 2 h 23 min
